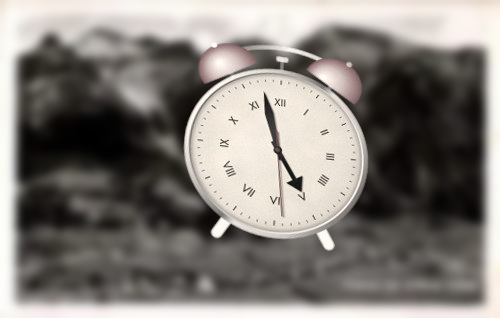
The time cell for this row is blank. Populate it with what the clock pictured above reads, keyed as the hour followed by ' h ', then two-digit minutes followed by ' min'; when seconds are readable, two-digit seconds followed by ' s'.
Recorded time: 4 h 57 min 29 s
